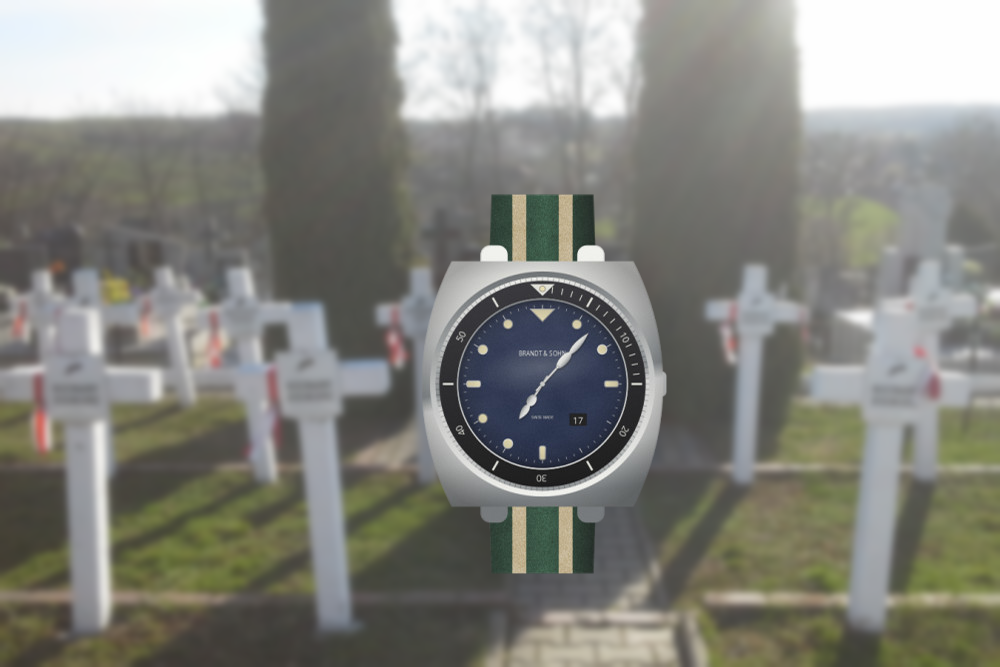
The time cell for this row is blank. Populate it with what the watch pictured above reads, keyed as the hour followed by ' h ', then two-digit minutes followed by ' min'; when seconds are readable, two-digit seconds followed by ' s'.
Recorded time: 7 h 07 min
